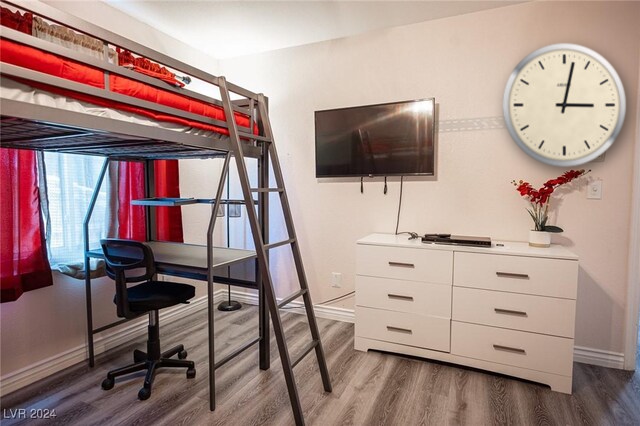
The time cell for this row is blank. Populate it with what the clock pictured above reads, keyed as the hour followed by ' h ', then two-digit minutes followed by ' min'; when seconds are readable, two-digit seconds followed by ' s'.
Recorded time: 3 h 02 min
